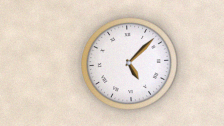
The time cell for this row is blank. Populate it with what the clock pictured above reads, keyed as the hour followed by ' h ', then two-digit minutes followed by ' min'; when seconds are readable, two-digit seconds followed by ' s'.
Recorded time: 5 h 08 min
